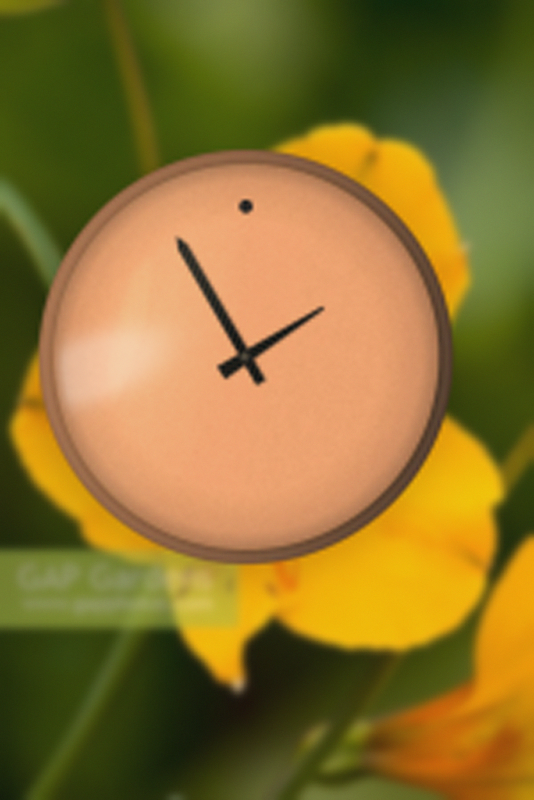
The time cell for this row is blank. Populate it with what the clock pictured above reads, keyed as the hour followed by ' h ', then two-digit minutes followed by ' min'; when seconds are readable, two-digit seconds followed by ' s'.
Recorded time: 1 h 55 min
